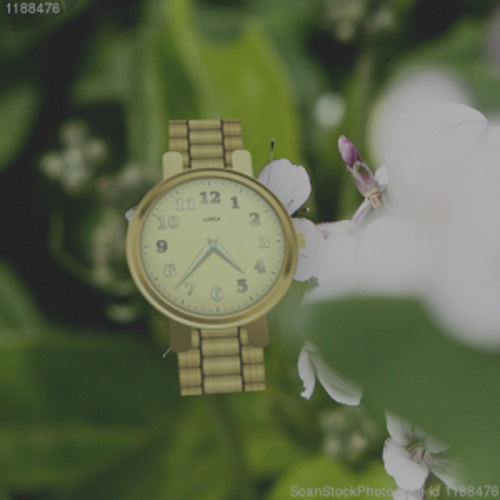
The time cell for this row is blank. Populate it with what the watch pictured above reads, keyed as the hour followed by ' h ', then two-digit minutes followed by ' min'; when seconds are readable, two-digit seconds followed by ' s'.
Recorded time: 4 h 37 min
